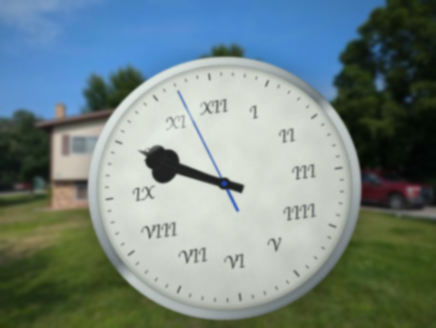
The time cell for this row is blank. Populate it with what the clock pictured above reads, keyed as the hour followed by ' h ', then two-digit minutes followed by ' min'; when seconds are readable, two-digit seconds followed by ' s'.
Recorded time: 9 h 49 min 57 s
